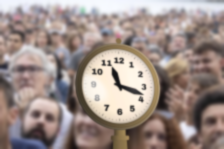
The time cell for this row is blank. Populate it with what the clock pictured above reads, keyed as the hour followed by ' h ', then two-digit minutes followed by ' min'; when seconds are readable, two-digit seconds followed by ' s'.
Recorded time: 11 h 18 min
